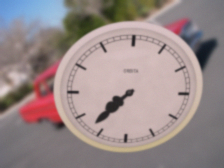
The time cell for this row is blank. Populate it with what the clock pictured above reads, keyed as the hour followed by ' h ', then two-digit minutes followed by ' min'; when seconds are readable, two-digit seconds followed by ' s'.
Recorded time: 7 h 37 min
